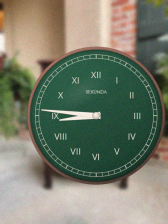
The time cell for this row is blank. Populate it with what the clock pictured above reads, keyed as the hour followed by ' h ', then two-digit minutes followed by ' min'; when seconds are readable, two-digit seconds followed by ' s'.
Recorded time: 8 h 46 min
